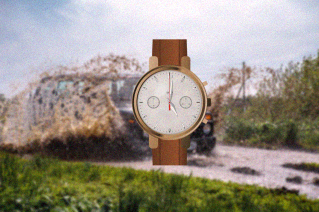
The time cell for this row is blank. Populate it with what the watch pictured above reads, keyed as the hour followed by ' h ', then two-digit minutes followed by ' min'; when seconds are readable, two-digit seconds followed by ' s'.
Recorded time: 5 h 01 min
